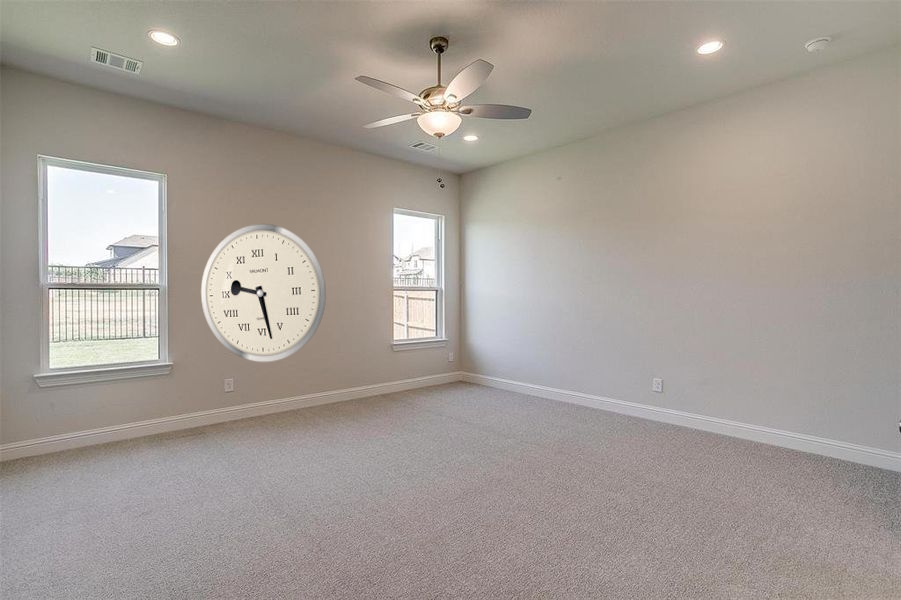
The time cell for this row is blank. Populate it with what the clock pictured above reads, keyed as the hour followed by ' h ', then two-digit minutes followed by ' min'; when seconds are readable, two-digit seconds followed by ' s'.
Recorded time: 9 h 28 min
